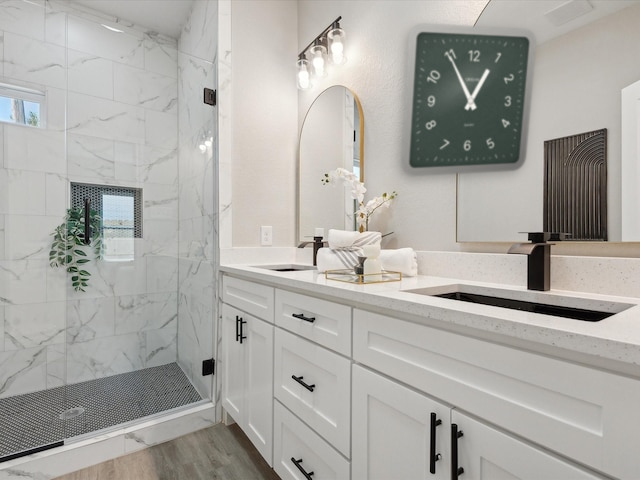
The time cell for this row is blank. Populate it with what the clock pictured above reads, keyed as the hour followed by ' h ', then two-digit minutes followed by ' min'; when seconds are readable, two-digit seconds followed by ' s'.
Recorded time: 12 h 55 min
